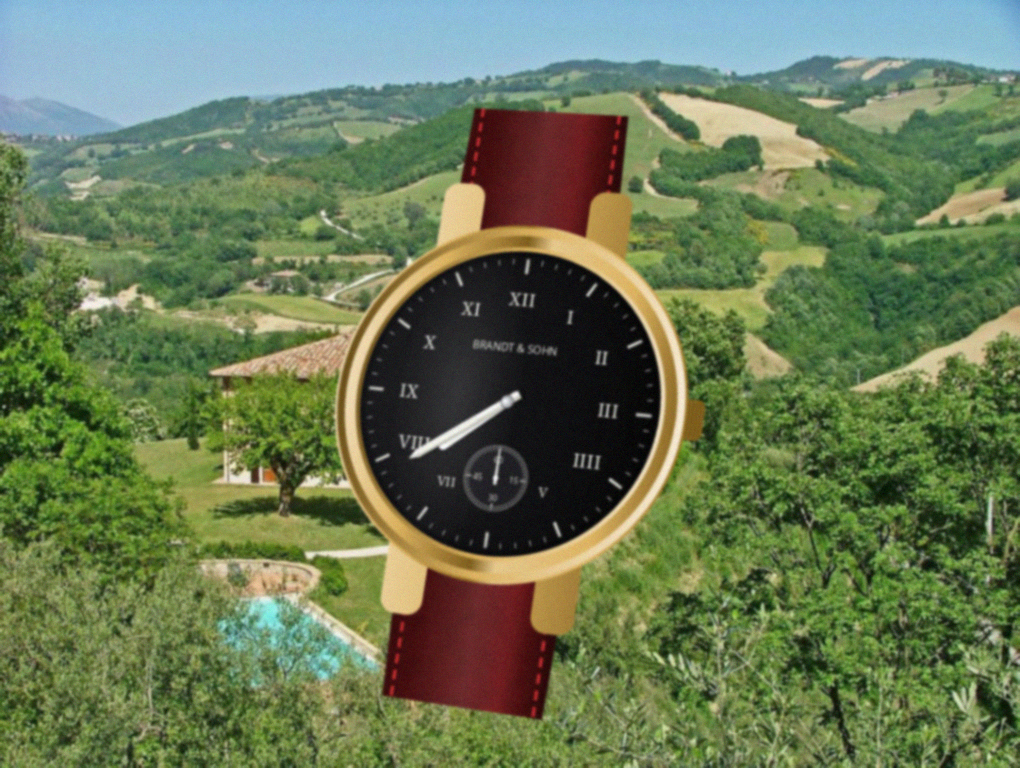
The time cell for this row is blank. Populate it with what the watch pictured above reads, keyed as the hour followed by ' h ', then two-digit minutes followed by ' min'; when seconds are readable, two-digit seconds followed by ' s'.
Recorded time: 7 h 39 min
